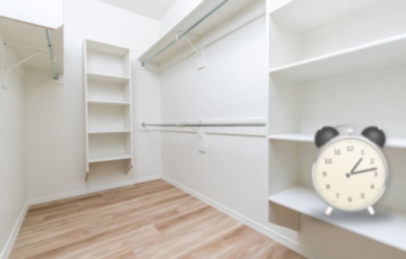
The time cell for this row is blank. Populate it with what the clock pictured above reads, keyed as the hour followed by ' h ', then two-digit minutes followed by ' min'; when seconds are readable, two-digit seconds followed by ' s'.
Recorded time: 1 h 13 min
